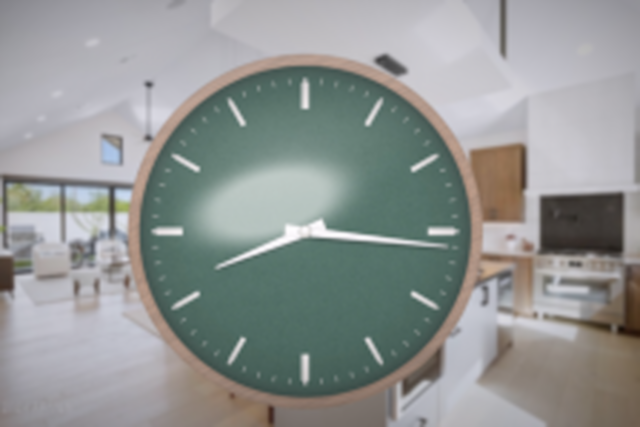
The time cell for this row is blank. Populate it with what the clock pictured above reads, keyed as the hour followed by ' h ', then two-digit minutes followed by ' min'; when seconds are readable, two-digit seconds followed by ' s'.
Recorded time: 8 h 16 min
